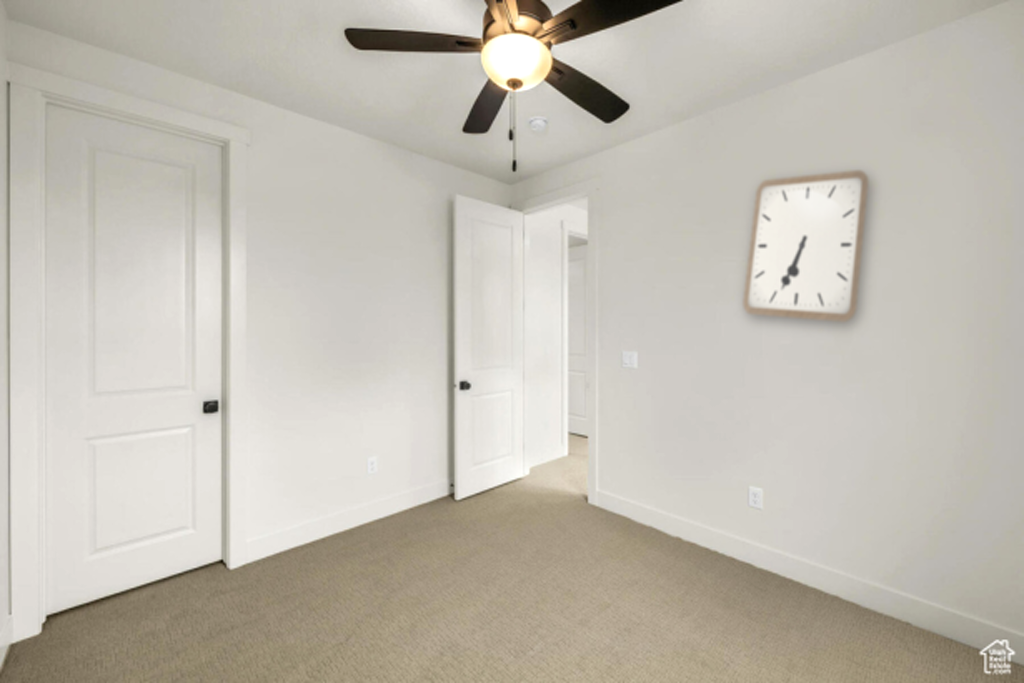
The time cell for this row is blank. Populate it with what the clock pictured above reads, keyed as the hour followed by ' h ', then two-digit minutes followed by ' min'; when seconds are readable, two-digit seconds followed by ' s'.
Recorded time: 6 h 34 min
